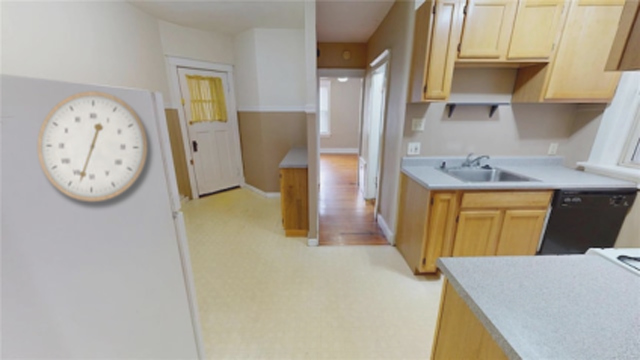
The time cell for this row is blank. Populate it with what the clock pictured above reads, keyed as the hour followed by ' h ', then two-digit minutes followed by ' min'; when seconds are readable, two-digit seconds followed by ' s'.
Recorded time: 12 h 33 min
